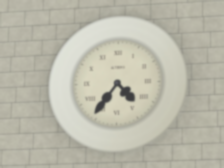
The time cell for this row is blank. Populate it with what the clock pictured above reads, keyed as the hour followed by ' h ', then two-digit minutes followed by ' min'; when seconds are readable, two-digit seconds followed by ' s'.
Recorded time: 4 h 36 min
